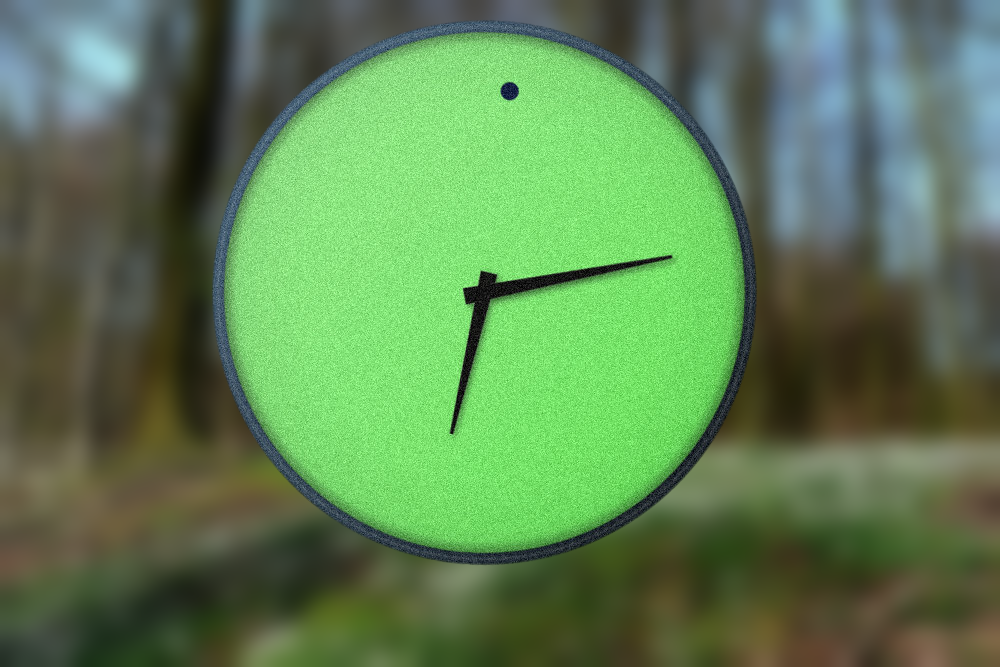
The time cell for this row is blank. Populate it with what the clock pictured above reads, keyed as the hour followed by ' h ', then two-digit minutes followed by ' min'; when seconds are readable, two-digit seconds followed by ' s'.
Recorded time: 6 h 12 min
